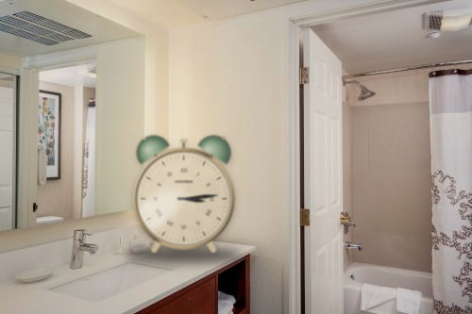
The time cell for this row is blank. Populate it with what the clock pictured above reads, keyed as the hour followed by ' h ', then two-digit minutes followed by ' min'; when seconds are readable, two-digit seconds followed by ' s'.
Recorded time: 3 h 14 min
